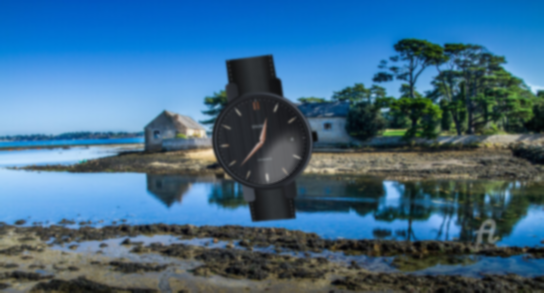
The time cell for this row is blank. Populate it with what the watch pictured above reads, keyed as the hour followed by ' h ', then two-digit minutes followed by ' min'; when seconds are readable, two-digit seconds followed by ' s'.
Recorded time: 12 h 38 min
